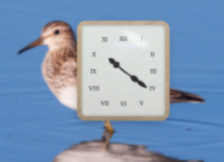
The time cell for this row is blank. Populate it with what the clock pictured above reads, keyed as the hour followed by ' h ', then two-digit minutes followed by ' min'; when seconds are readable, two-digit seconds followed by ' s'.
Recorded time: 10 h 21 min
